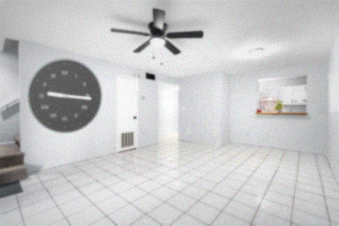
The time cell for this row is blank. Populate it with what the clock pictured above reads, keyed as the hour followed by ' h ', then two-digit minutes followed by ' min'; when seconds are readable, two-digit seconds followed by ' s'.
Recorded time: 9 h 16 min
